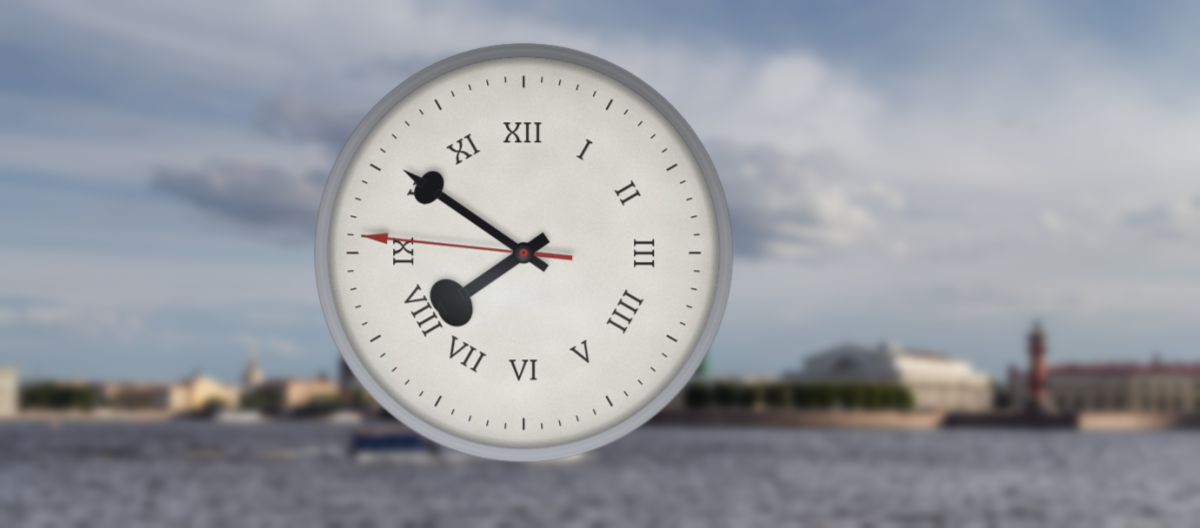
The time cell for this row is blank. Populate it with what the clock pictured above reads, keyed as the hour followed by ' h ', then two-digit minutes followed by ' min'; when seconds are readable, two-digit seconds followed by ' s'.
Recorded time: 7 h 50 min 46 s
